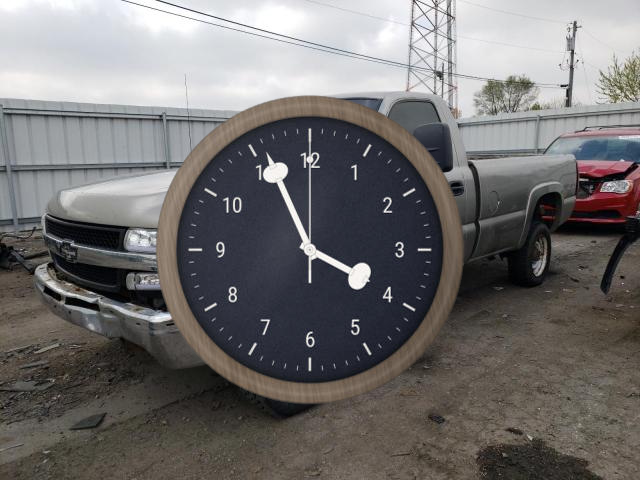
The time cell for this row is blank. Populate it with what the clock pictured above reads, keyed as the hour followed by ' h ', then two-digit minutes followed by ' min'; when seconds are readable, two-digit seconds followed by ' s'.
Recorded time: 3 h 56 min 00 s
